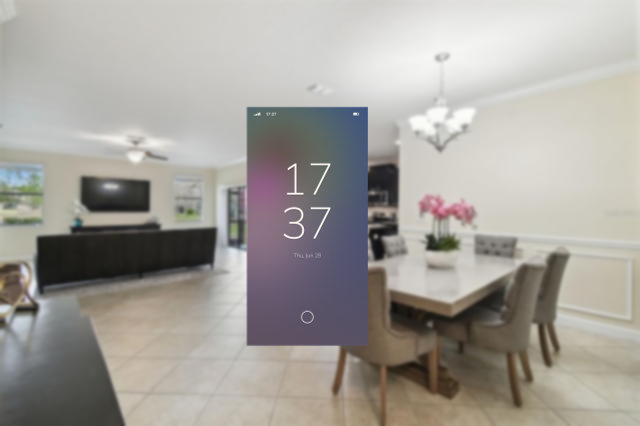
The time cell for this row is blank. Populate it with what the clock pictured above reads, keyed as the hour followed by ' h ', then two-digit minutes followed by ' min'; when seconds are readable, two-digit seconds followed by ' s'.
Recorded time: 17 h 37 min
